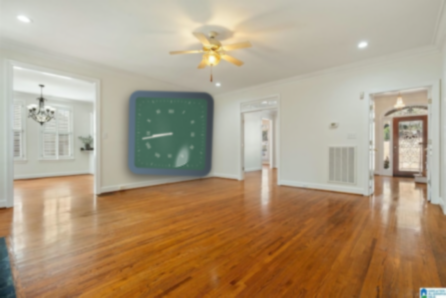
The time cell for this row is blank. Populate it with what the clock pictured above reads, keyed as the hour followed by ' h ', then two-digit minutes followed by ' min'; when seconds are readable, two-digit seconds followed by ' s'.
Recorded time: 8 h 43 min
